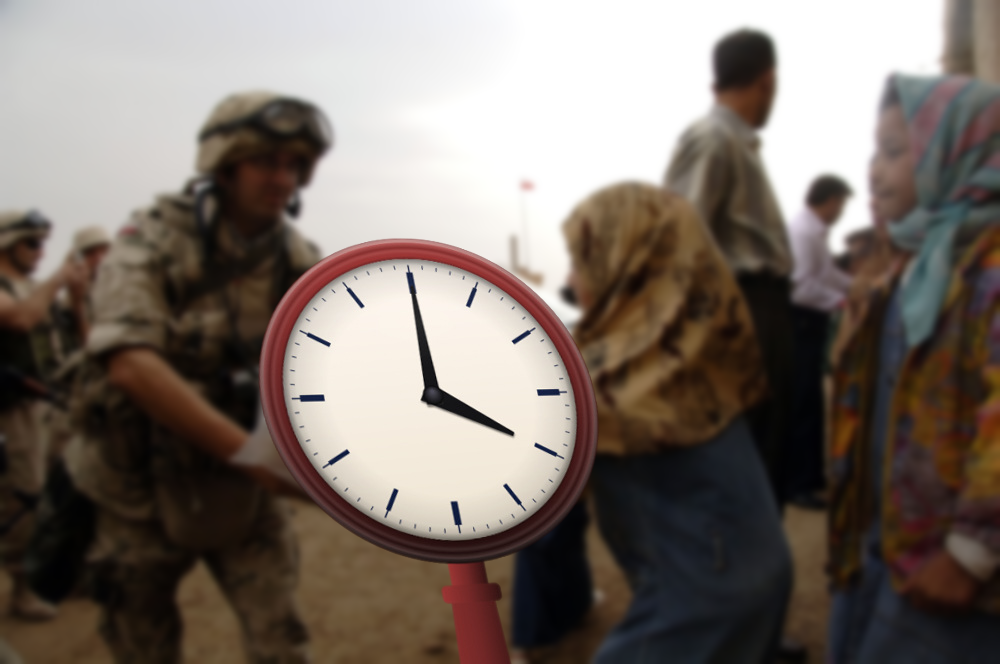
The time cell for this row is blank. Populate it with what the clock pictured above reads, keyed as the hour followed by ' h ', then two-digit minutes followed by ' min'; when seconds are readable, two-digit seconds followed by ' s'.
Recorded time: 4 h 00 min
